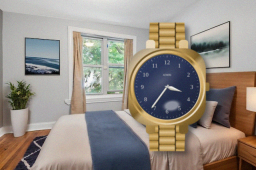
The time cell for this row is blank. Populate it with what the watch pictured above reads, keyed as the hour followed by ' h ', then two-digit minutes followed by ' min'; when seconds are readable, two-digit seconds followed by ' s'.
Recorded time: 3 h 36 min
